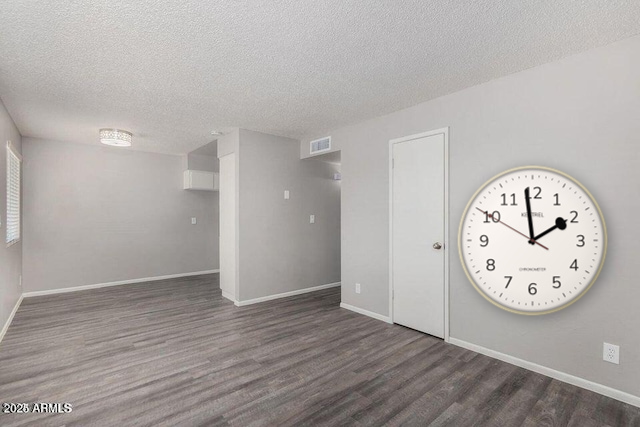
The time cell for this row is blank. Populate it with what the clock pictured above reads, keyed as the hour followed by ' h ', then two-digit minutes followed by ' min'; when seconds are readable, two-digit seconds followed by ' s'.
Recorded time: 1 h 58 min 50 s
